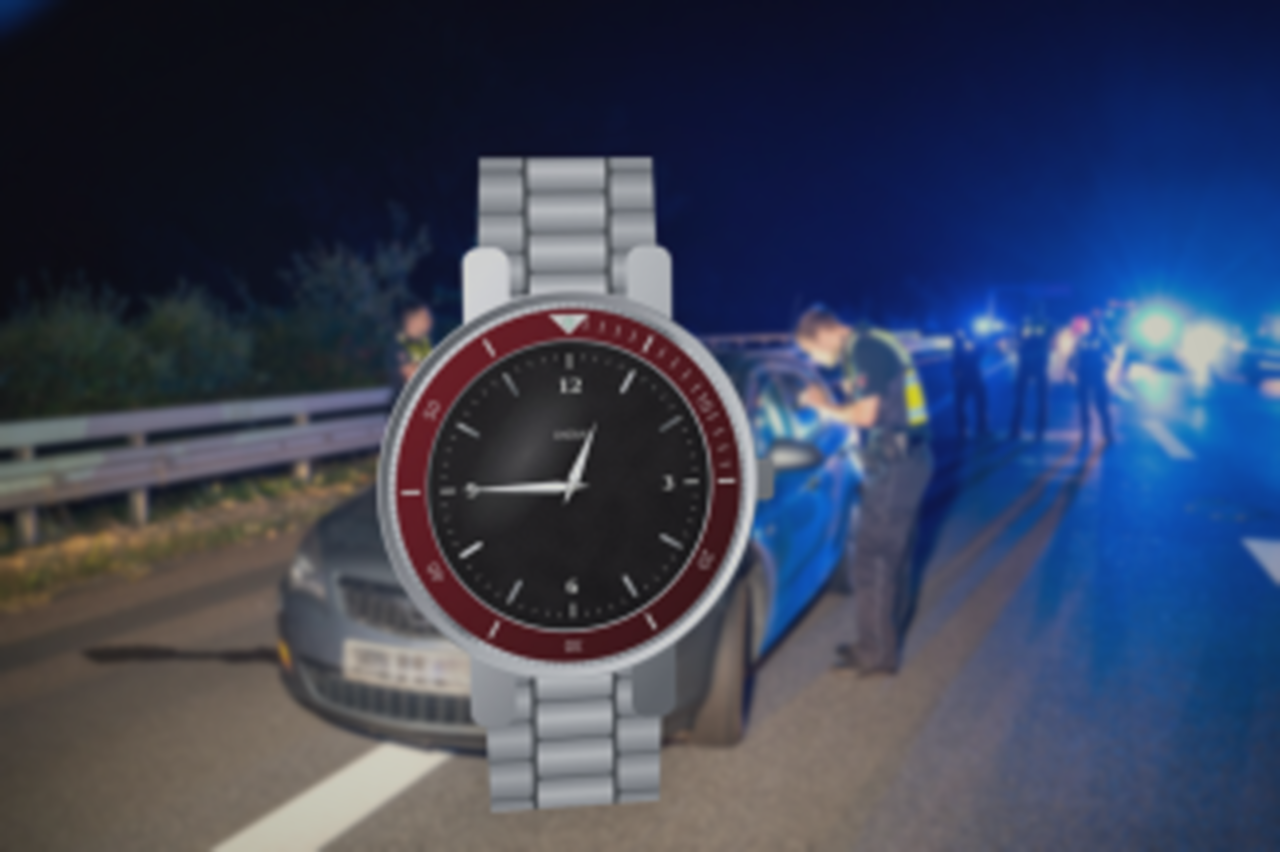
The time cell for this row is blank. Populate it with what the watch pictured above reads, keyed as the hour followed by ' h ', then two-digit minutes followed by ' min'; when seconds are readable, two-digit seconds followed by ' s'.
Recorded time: 12 h 45 min
